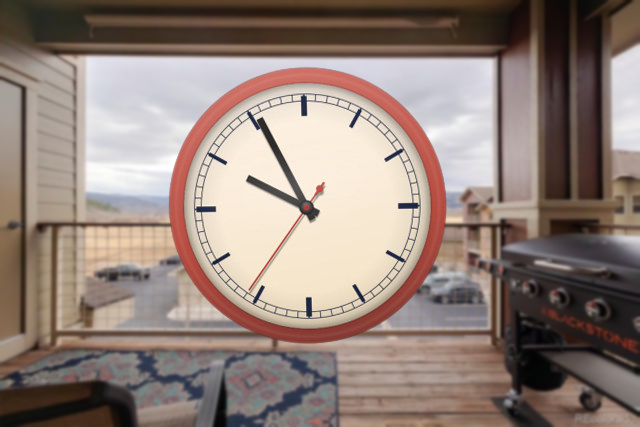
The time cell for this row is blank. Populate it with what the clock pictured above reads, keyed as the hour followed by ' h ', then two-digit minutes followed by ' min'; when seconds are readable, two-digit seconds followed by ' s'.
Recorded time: 9 h 55 min 36 s
